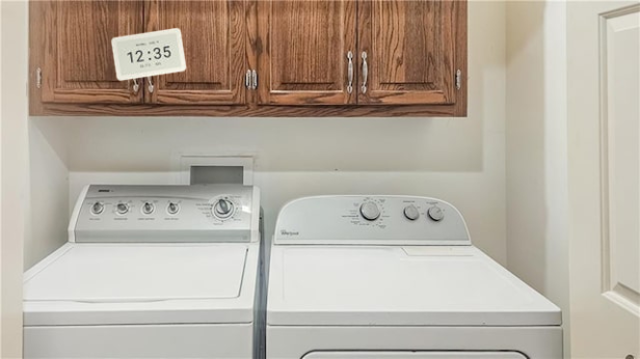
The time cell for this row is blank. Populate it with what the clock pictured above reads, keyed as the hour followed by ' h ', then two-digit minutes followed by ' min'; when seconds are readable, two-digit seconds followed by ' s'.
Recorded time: 12 h 35 min
